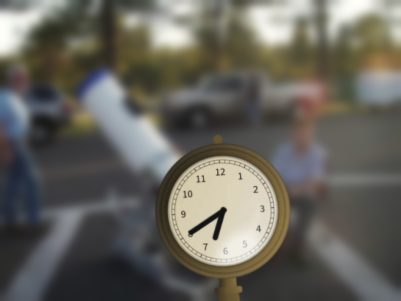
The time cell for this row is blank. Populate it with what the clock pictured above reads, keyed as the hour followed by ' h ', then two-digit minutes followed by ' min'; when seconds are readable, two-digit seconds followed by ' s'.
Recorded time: 6 h 40 min
